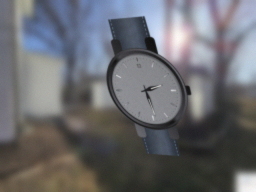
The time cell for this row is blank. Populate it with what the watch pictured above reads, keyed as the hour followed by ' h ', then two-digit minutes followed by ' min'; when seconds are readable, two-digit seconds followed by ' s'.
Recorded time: 2 h 29 min
